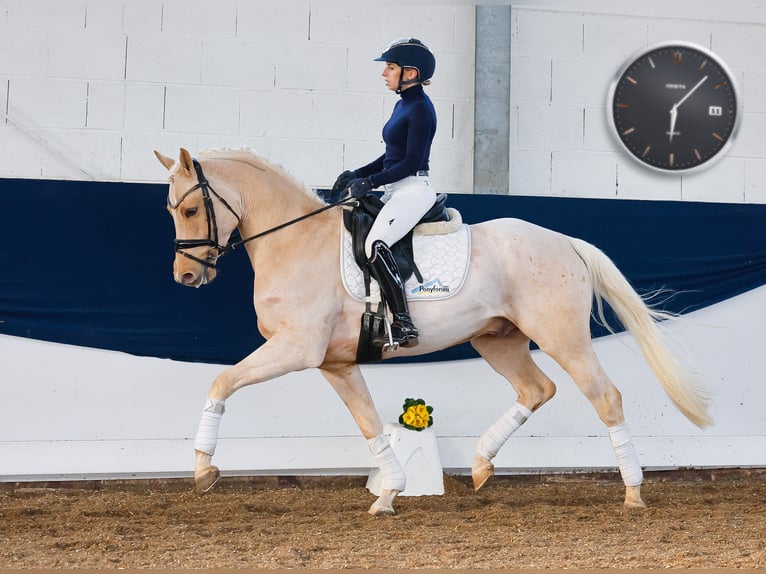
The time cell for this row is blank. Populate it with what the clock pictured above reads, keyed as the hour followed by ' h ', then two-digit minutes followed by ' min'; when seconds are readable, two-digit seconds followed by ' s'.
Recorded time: 6 h 07 min
